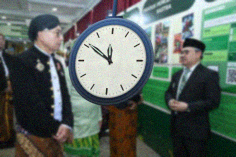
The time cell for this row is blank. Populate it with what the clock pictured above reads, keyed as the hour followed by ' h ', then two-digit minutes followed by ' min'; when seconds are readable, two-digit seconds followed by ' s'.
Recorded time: 11 h 51 min
